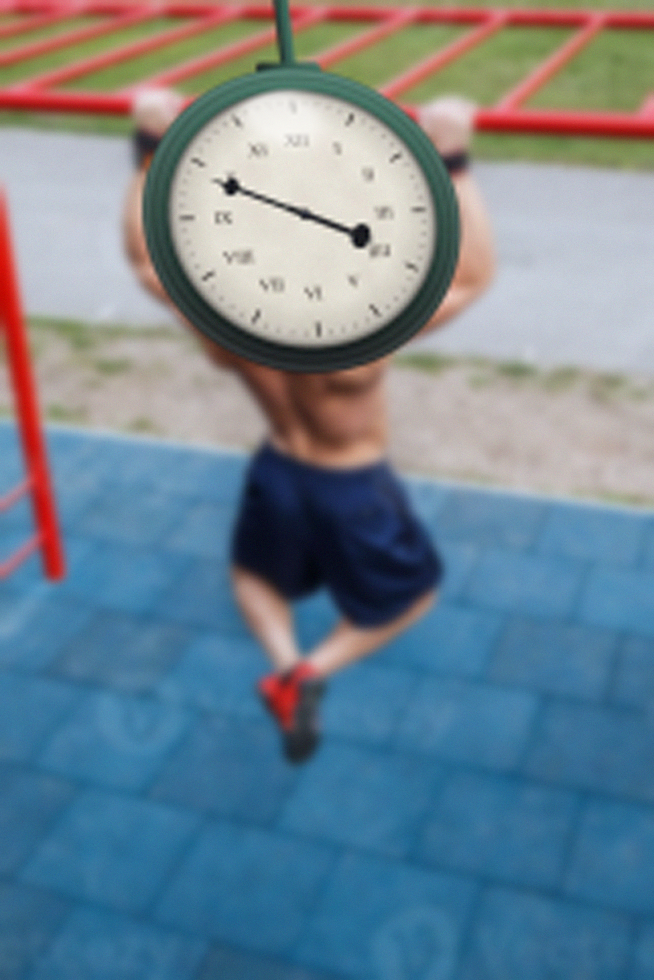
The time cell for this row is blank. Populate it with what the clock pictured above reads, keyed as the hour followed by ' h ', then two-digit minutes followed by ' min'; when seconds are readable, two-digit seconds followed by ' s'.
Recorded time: 3 h 49 min
